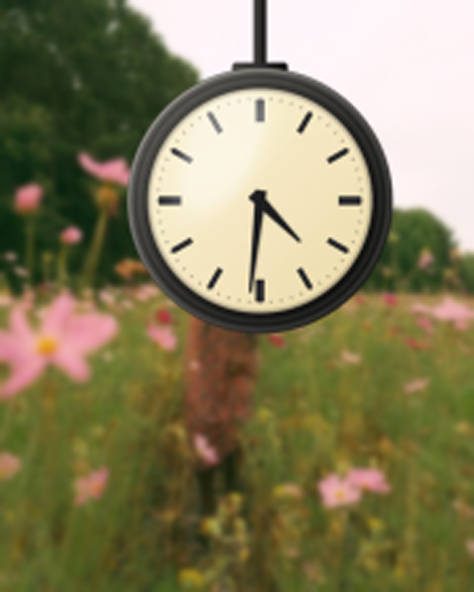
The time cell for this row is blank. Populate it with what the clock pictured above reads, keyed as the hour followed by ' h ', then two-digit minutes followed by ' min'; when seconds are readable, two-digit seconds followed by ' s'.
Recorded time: 4 h 31 min
